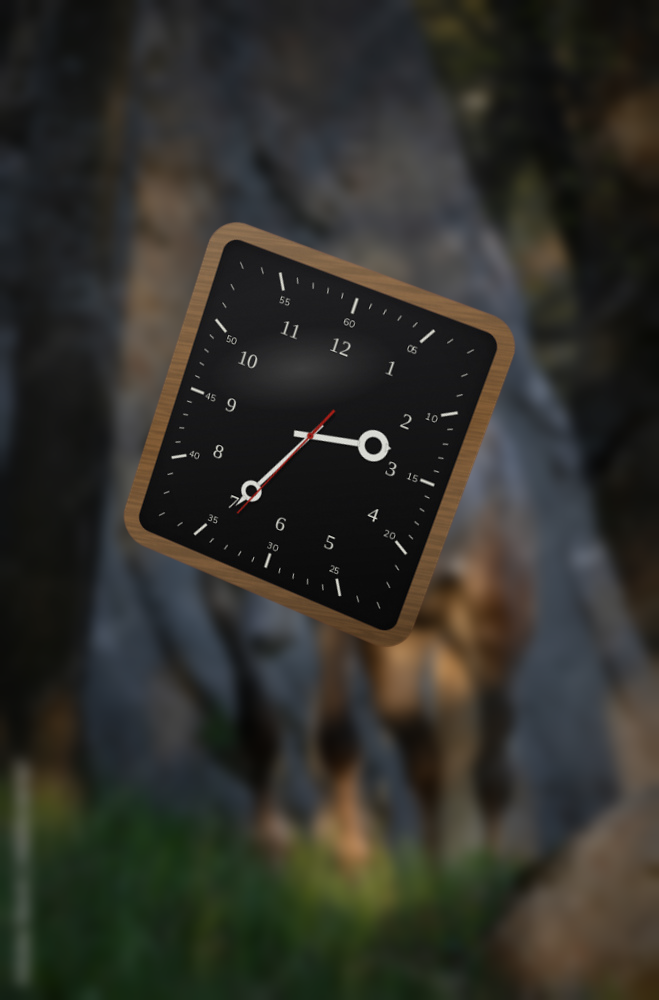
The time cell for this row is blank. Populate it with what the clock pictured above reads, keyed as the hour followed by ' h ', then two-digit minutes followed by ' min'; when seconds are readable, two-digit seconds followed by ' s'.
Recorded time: 2 h 34 min 34 s
